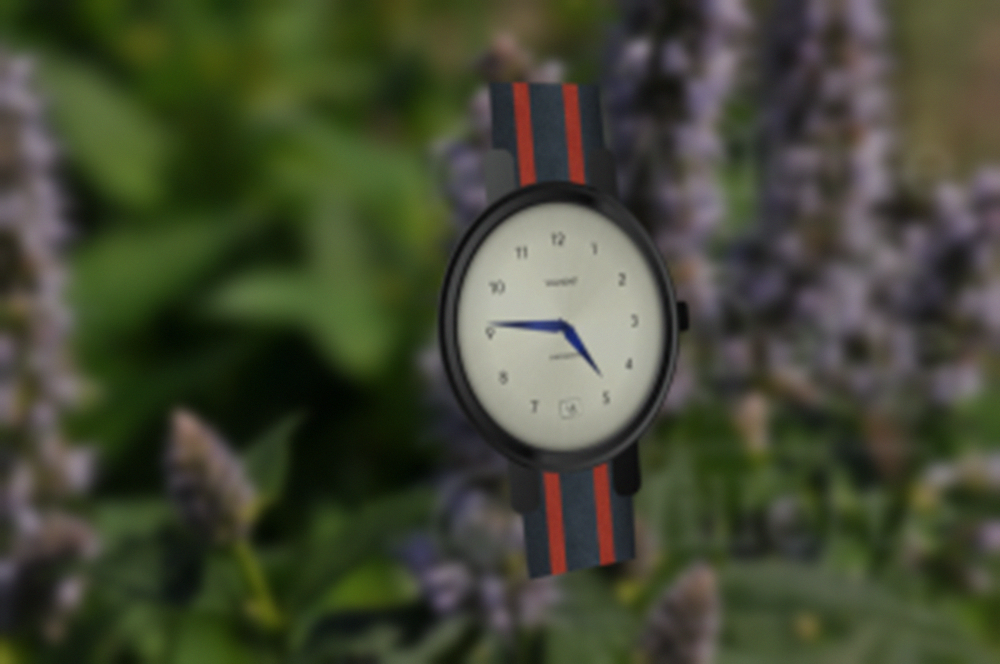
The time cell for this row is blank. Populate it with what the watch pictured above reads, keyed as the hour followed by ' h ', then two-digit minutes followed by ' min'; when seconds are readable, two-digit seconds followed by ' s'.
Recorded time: 4 h 46 min
